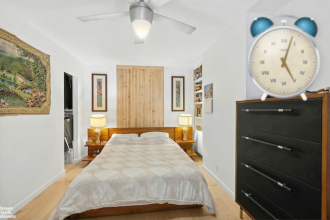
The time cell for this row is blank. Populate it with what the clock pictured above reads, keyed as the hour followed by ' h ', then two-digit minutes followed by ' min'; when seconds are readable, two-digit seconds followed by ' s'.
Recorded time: 5 h 03 min
